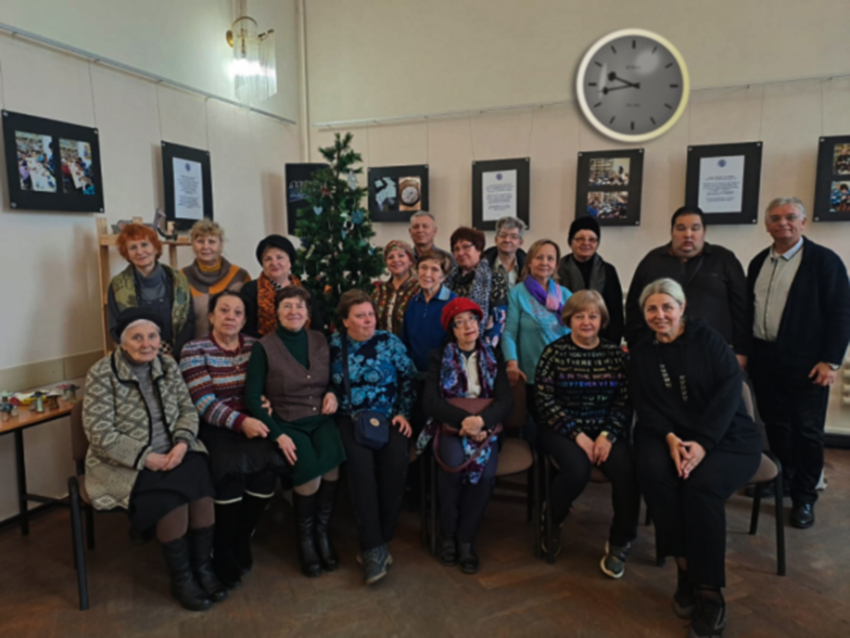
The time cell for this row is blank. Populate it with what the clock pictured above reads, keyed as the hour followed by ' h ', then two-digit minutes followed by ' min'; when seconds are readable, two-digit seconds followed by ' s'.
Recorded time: 9 h 43 min
